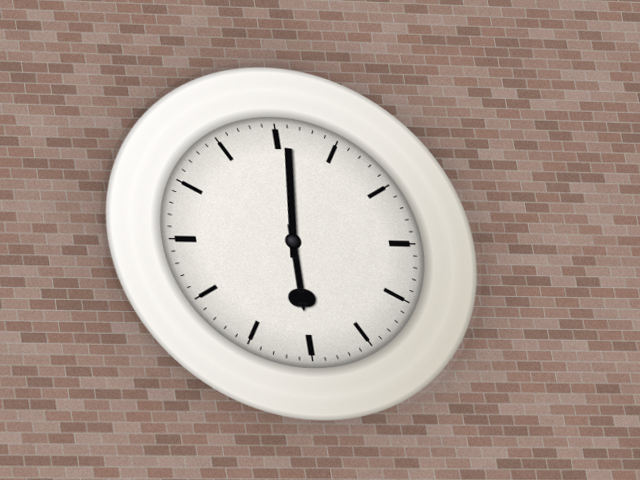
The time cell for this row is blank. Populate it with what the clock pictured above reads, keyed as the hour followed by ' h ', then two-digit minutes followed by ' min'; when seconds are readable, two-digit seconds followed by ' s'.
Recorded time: 6 h 01 min
